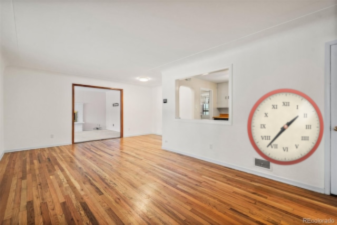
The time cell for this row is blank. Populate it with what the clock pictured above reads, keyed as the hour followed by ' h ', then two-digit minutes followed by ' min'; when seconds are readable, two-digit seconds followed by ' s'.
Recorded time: 1 h 37 min
